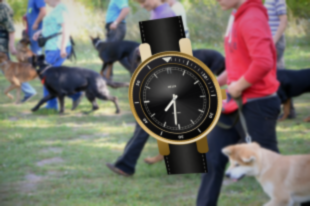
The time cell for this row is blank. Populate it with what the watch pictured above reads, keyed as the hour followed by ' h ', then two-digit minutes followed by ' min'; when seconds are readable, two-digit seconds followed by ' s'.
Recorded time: 7 h 31 min
